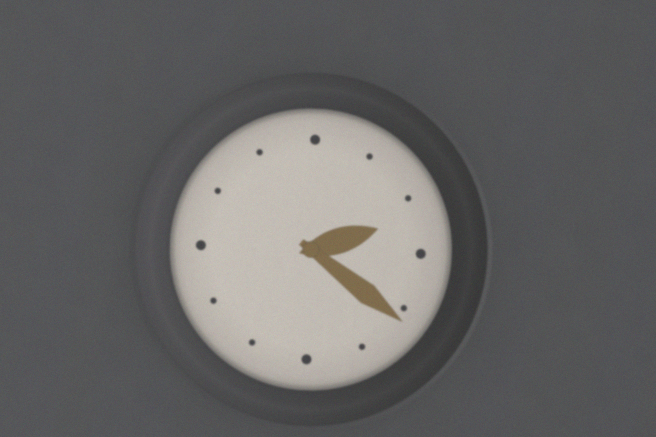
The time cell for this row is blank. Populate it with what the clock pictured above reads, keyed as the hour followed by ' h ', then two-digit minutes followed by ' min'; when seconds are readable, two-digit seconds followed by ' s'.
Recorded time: 2 h 21 min
